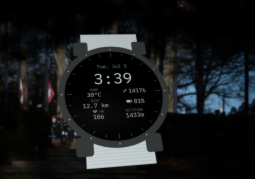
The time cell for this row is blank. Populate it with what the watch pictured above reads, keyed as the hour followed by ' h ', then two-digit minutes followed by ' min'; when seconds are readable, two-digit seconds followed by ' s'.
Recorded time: 3 h 39 min
